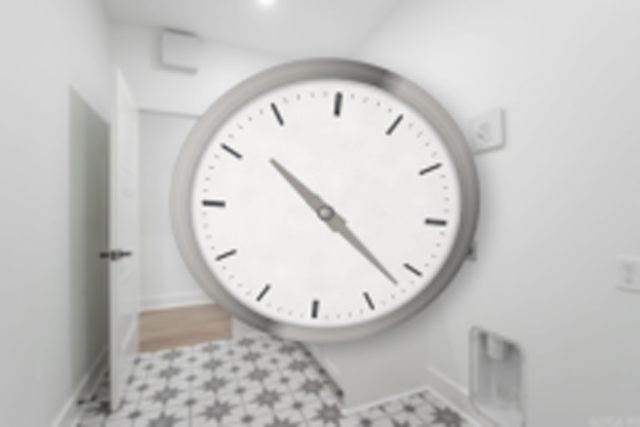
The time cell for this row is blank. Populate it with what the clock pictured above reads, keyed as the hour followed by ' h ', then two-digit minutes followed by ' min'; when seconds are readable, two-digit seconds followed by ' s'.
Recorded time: 10 h 22 min
